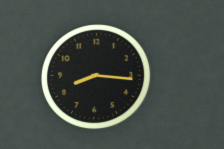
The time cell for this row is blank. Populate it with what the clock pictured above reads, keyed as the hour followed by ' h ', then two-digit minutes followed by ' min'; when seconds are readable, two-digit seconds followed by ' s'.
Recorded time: 8 h 16 min
